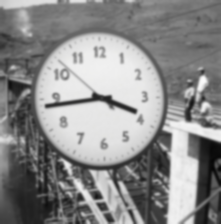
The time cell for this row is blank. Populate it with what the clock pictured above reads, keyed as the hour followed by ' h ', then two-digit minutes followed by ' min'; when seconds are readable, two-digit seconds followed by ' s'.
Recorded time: 3 h 43 min 52 s
